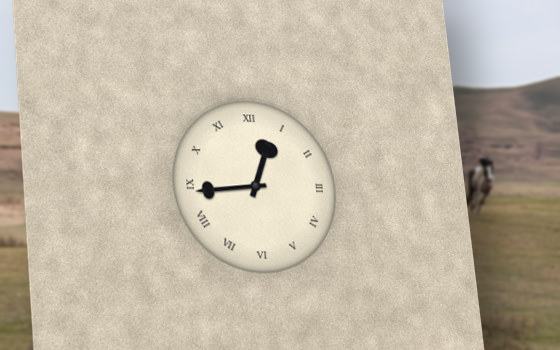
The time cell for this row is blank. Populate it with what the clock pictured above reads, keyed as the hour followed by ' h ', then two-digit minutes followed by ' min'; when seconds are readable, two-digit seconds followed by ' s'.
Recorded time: 12 h 44 min
